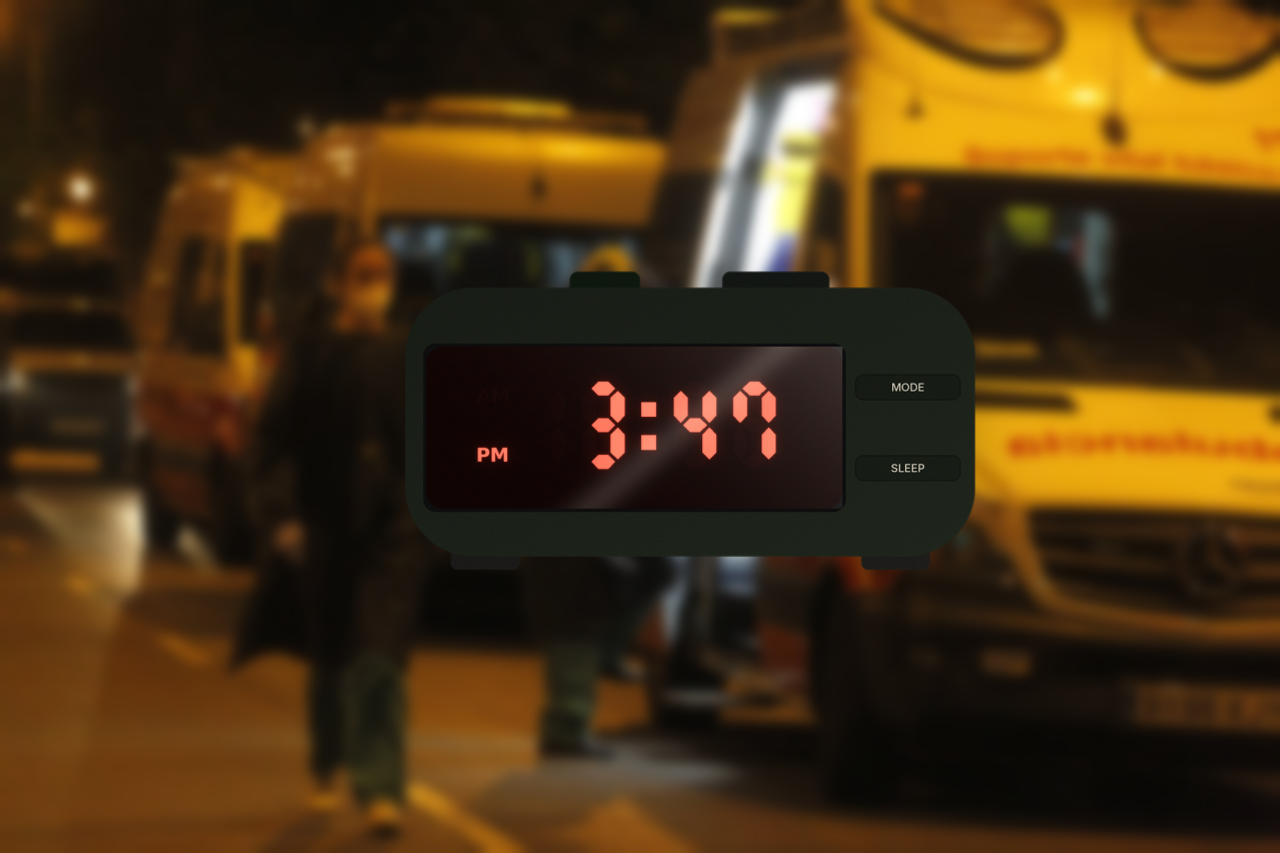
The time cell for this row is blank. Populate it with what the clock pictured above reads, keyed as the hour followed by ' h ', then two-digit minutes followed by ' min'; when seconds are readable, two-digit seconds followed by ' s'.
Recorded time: 3 h 47 min
